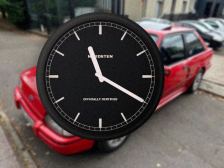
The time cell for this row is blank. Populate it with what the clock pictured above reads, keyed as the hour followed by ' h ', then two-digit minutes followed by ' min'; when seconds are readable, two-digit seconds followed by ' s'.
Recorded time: 11 h 20 min
